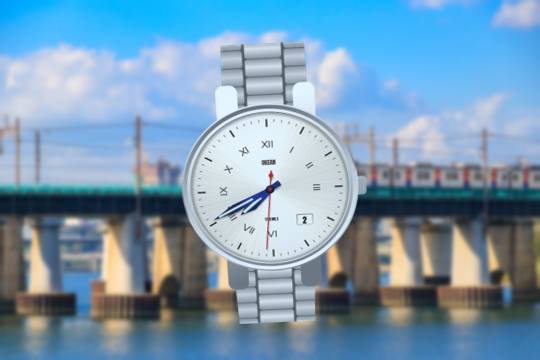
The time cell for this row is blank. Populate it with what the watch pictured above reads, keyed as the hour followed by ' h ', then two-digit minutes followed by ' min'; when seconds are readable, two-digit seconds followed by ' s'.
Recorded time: 7 h 40 min 31 s
